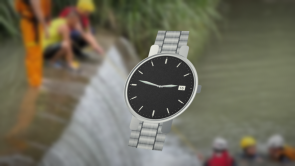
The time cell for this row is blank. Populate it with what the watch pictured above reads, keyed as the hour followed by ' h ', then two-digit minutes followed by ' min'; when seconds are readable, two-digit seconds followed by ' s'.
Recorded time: 2 h 47 min
